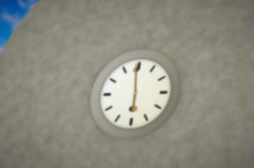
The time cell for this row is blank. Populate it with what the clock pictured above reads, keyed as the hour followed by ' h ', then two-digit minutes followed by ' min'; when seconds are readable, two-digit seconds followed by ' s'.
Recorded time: 5 h 59 min
